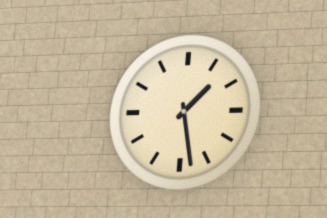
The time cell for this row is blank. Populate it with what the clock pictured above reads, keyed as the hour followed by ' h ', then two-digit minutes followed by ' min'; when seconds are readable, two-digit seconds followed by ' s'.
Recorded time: 1 h 28 min
